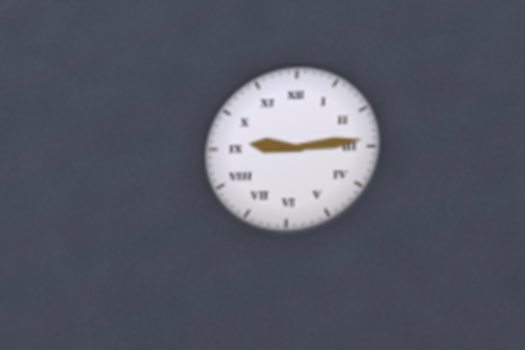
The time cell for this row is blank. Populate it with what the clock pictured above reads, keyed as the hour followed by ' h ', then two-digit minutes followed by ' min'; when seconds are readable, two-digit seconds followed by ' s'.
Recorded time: 9 h 14 min
